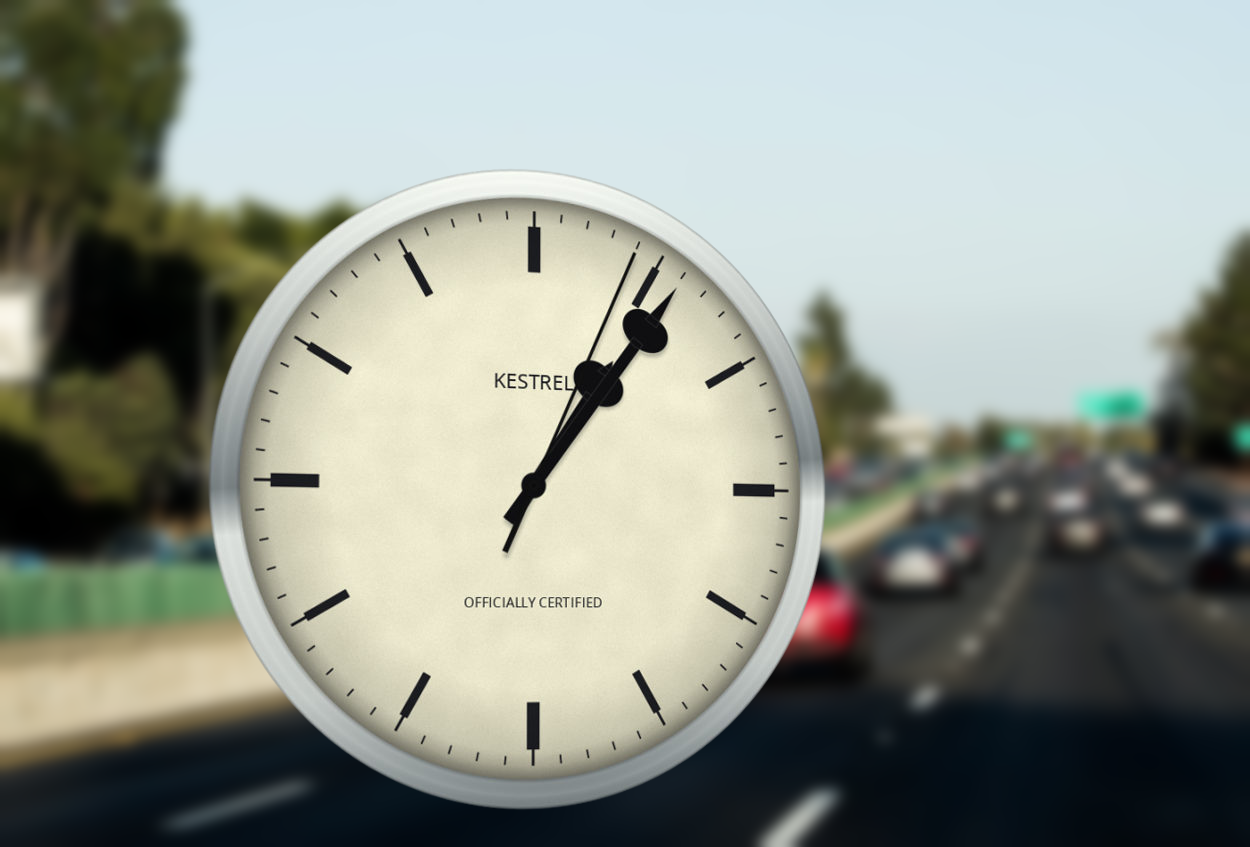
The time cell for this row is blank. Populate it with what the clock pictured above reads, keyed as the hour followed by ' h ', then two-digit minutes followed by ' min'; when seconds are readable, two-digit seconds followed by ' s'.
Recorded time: 1 h 06 min 04 s
